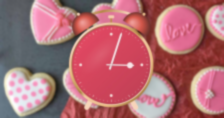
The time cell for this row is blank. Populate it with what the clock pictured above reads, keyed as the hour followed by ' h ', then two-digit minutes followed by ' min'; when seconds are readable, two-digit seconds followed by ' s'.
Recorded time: 3 h 03 min
